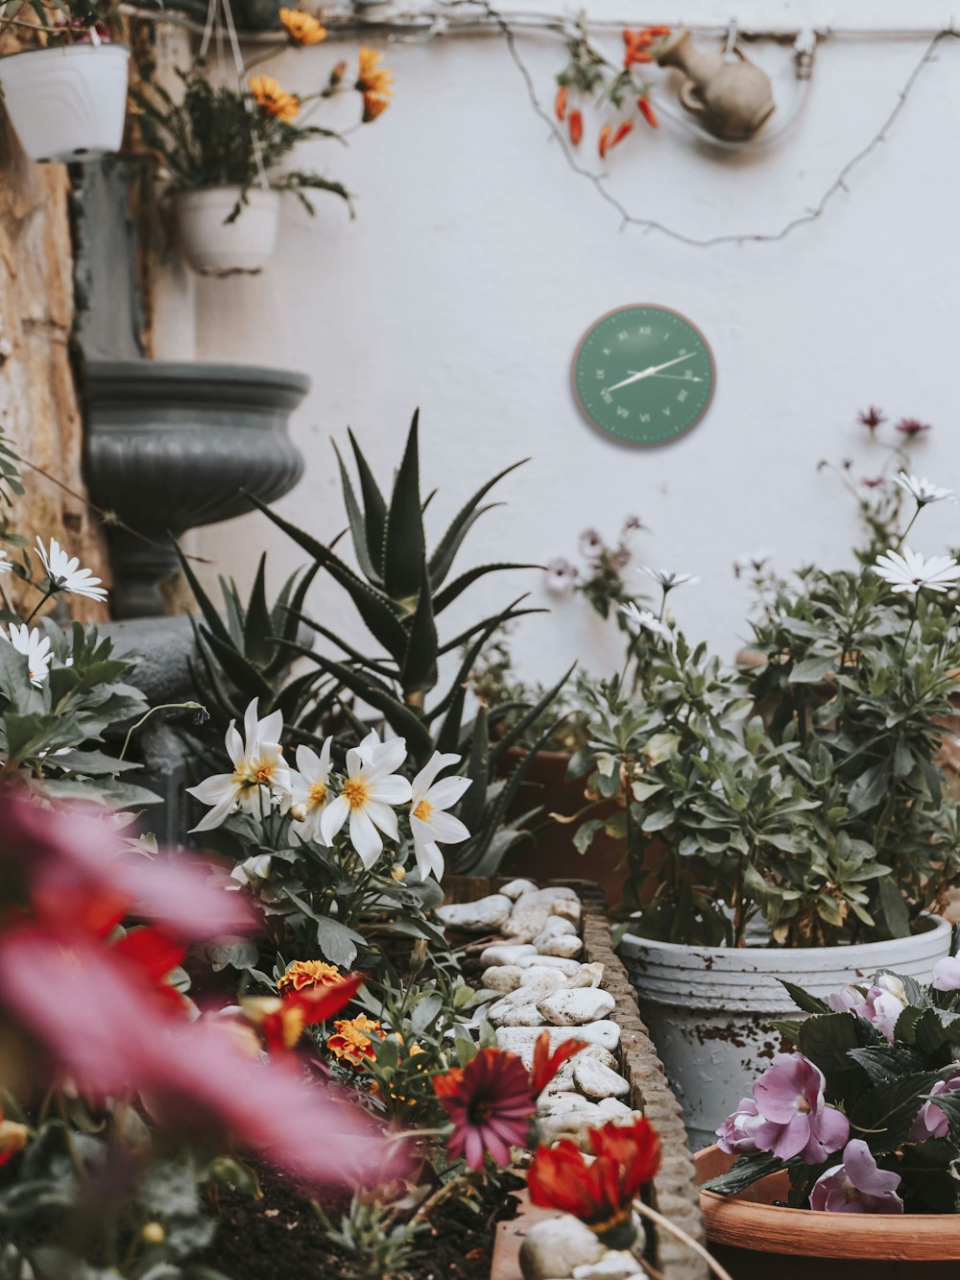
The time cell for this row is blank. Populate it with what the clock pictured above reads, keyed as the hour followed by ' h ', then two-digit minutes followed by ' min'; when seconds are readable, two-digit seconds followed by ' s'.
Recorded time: 8 h 11 min 16 s
